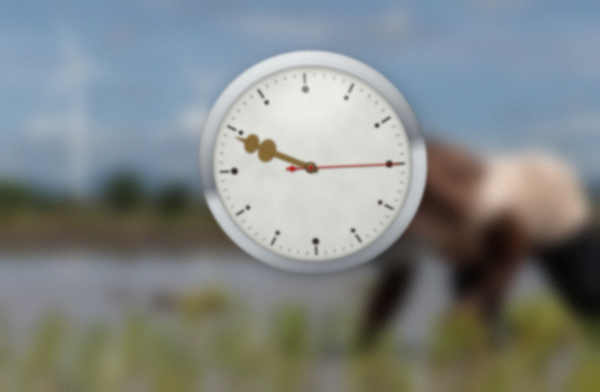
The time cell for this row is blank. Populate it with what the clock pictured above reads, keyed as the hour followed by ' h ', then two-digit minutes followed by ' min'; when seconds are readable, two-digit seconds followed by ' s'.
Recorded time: 9 h 49 min 15 s
